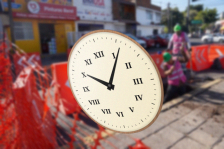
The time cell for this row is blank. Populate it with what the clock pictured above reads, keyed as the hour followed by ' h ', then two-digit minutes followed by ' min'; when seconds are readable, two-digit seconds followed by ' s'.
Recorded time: 10 h 06 min
